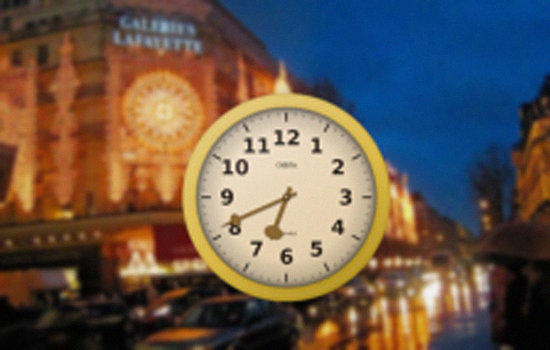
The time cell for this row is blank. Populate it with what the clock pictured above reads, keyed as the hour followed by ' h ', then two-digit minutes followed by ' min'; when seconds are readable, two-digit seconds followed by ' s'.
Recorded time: 6 h 41 min
